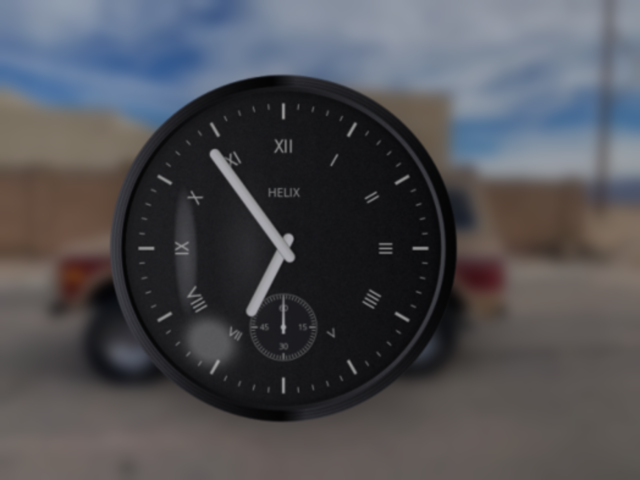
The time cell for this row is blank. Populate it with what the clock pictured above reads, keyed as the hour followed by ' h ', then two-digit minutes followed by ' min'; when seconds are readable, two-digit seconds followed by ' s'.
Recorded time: 6 h 54 min
